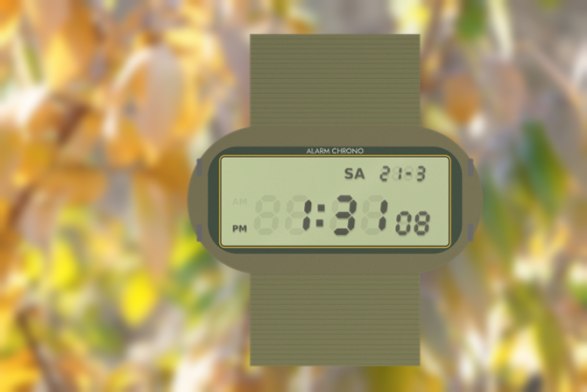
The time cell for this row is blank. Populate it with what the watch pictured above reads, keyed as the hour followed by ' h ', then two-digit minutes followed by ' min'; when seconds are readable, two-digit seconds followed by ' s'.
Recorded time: 1 h 31 min 08 s
